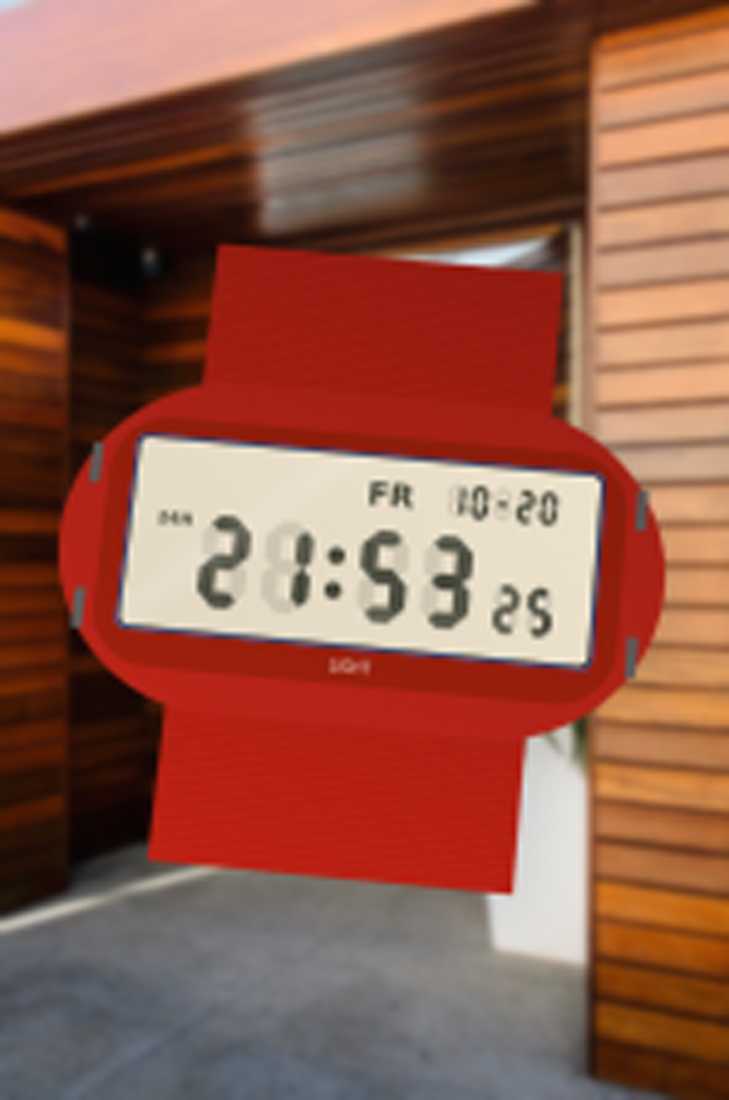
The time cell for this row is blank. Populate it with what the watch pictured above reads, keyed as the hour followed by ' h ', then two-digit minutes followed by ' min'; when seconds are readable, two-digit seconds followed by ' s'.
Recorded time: 21 h 53 min 25 s
